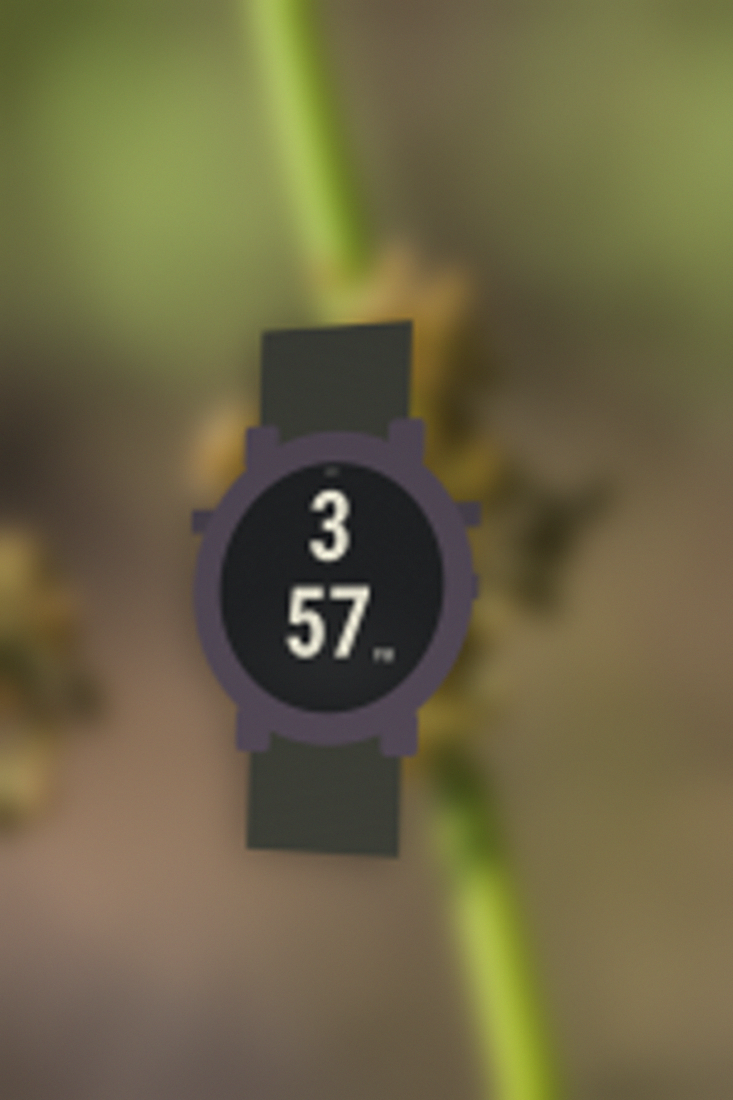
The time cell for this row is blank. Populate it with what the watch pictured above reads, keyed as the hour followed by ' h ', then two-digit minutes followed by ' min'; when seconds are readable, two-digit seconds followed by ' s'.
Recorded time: 3 h 57 min
